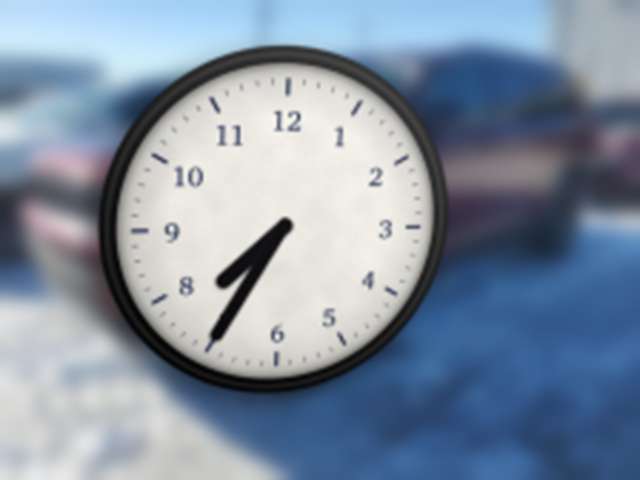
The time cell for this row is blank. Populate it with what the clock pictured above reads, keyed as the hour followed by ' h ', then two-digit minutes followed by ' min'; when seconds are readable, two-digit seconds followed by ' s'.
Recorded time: 7 h 35 min
